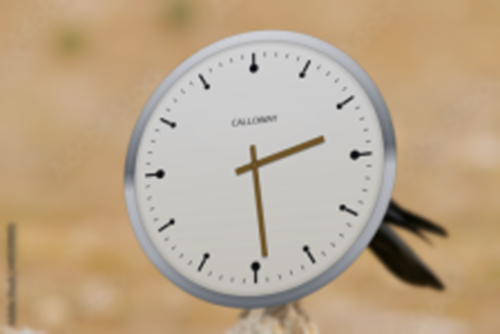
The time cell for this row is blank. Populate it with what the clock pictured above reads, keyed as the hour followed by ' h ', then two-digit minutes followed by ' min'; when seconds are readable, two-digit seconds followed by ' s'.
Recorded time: 2 h 29 min
